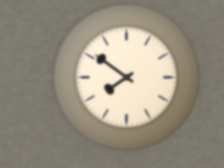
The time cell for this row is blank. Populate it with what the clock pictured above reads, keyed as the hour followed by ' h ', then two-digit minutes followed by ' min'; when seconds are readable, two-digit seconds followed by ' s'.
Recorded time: 7 h 51 min
